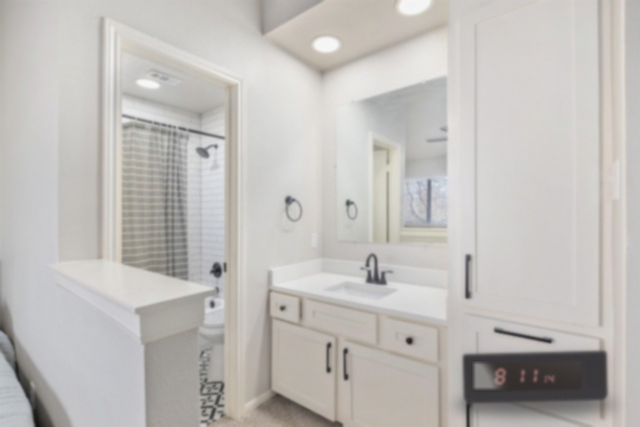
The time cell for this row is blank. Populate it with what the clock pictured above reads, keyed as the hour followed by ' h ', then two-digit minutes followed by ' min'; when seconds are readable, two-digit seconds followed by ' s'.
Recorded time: 8 h 11 min
